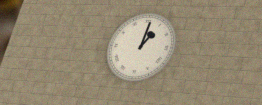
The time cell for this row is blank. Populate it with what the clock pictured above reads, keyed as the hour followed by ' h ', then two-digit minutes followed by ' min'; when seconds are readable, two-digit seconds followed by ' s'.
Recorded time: 1 h 01 min
